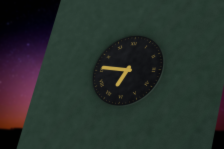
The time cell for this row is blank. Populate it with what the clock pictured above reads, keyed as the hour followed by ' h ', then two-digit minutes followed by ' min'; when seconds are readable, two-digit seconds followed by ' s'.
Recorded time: 6 h 46 min
